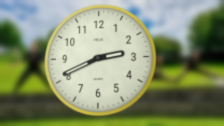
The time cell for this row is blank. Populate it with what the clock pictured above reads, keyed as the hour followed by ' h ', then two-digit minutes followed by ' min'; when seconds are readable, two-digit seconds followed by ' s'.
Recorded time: 2 h 41 min
